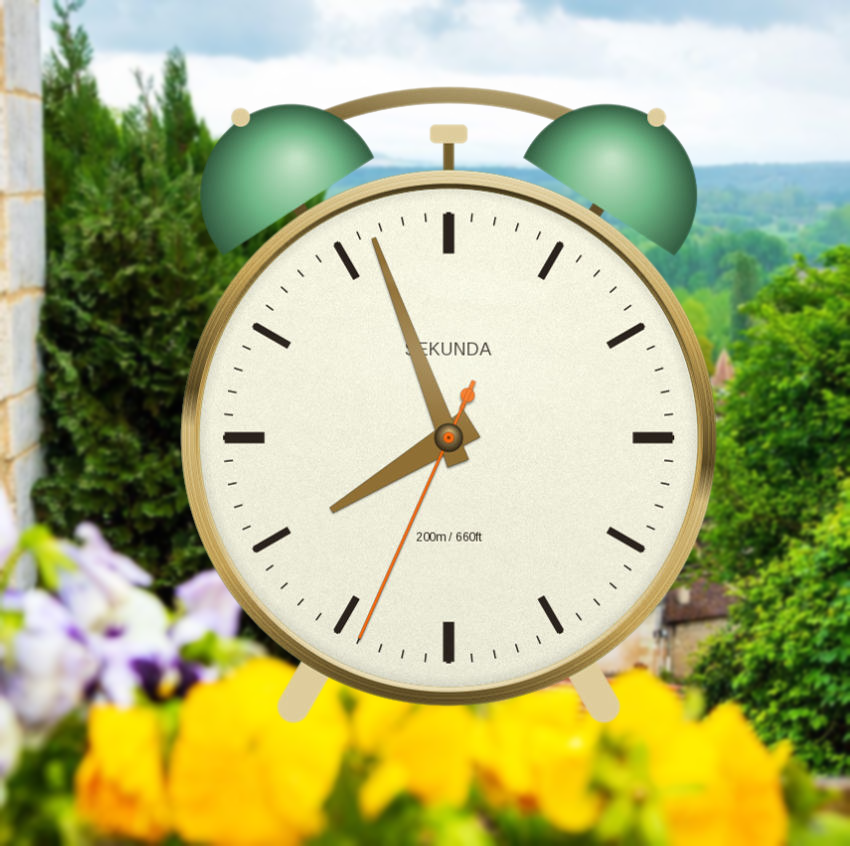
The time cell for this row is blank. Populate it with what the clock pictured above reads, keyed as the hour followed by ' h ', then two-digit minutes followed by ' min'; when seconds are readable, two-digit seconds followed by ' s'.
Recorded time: 7 h 56 min 34 s
